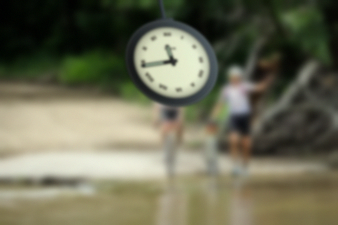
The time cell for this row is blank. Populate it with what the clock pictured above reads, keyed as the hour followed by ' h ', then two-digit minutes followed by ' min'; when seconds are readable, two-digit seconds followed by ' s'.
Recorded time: 11 h 44 min
